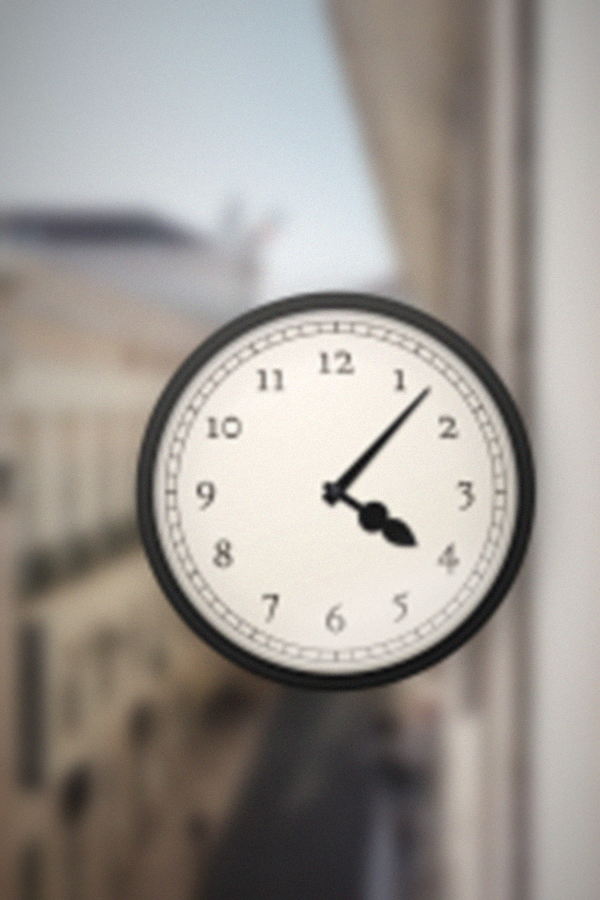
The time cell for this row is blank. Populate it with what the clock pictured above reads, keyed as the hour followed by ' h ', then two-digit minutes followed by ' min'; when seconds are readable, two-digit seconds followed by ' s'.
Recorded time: 4 h 07 min
